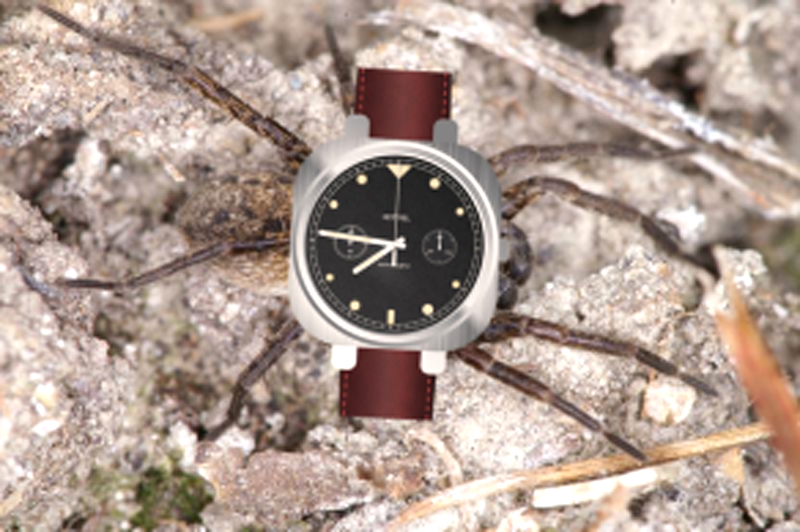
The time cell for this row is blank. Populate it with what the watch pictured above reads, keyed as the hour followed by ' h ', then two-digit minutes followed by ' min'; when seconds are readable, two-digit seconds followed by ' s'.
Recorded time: 7 h 46 min
